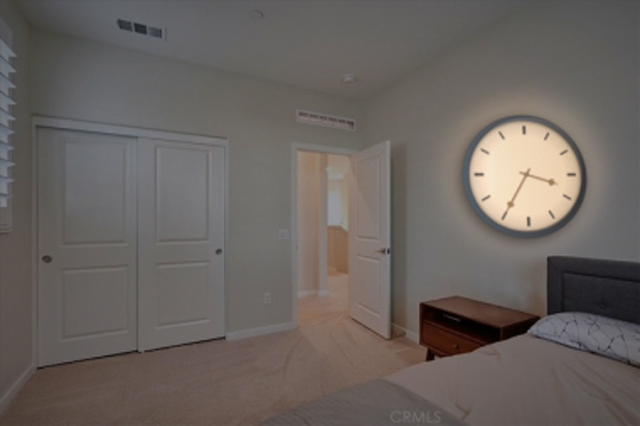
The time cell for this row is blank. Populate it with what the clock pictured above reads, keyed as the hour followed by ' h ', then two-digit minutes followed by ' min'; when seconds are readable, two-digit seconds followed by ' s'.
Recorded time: 3 h 35 min
